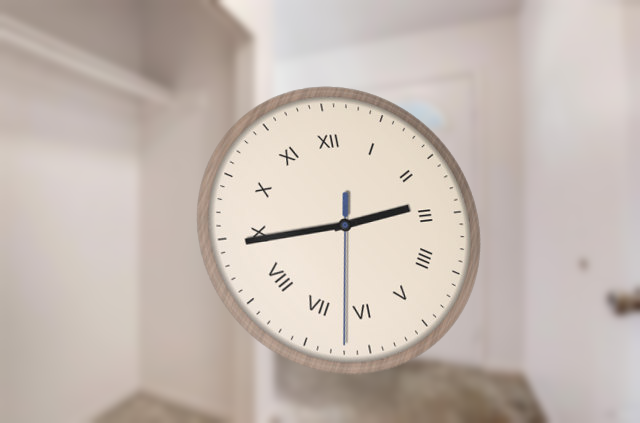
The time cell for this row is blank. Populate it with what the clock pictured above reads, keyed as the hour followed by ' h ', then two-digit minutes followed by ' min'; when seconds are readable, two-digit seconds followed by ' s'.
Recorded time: 2 h 44 min 32 s
